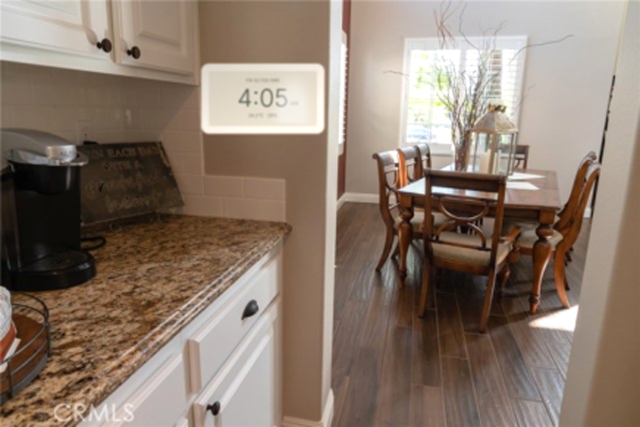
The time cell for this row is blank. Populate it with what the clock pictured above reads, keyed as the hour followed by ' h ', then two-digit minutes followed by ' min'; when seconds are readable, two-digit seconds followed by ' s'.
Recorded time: 4 h 05 min
